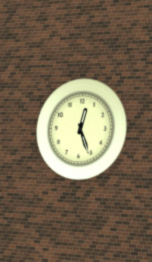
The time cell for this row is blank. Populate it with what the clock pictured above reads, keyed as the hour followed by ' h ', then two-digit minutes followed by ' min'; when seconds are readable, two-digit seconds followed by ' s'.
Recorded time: 12 h 26 min
